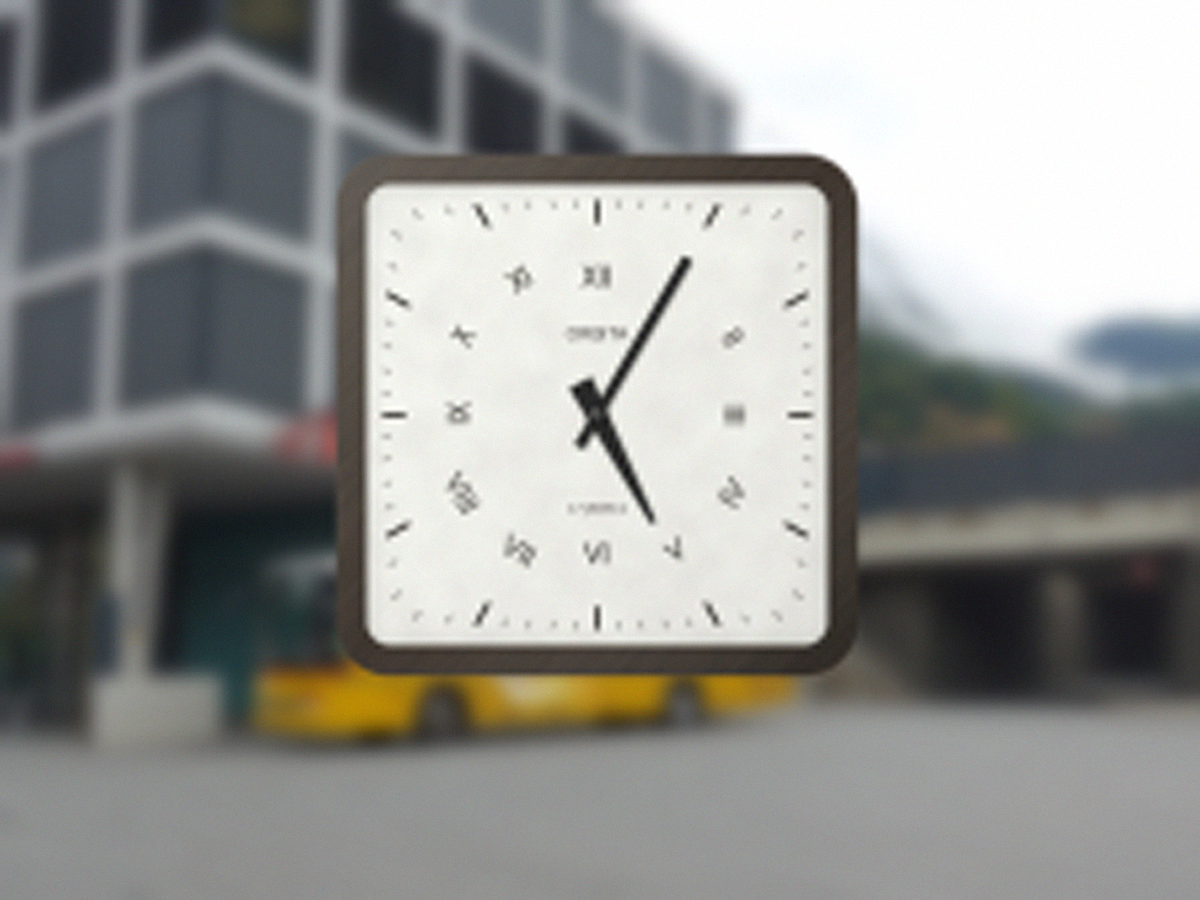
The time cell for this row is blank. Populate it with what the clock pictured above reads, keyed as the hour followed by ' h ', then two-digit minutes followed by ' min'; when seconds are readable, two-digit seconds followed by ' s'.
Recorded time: 5 h 05 min
